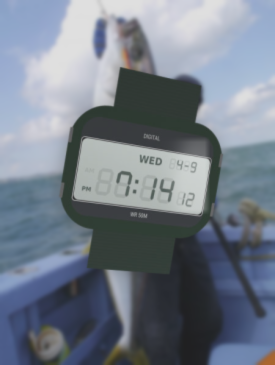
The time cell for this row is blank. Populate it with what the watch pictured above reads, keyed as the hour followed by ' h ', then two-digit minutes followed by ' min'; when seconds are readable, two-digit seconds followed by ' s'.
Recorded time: 7 h 14 min 12 s
